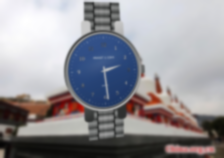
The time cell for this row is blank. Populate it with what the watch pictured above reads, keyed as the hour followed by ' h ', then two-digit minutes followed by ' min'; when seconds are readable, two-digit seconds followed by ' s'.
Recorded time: 2 h 29 min
